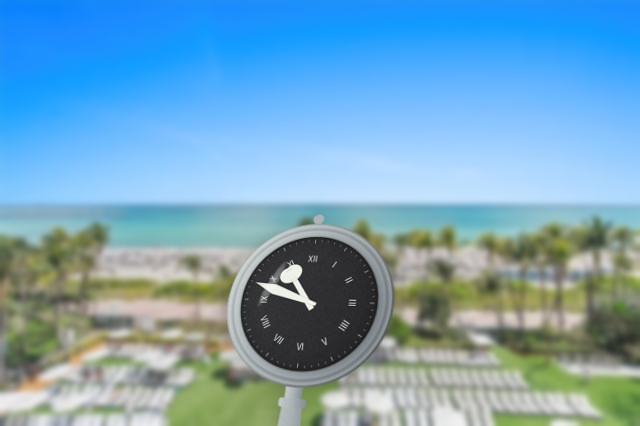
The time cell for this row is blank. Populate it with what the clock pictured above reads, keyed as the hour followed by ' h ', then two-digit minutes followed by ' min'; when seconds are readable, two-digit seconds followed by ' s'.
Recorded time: 10 h 48 min
